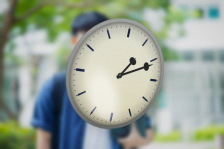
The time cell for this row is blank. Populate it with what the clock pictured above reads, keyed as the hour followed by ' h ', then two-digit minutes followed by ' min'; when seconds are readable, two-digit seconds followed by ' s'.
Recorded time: 1 h 11 min
